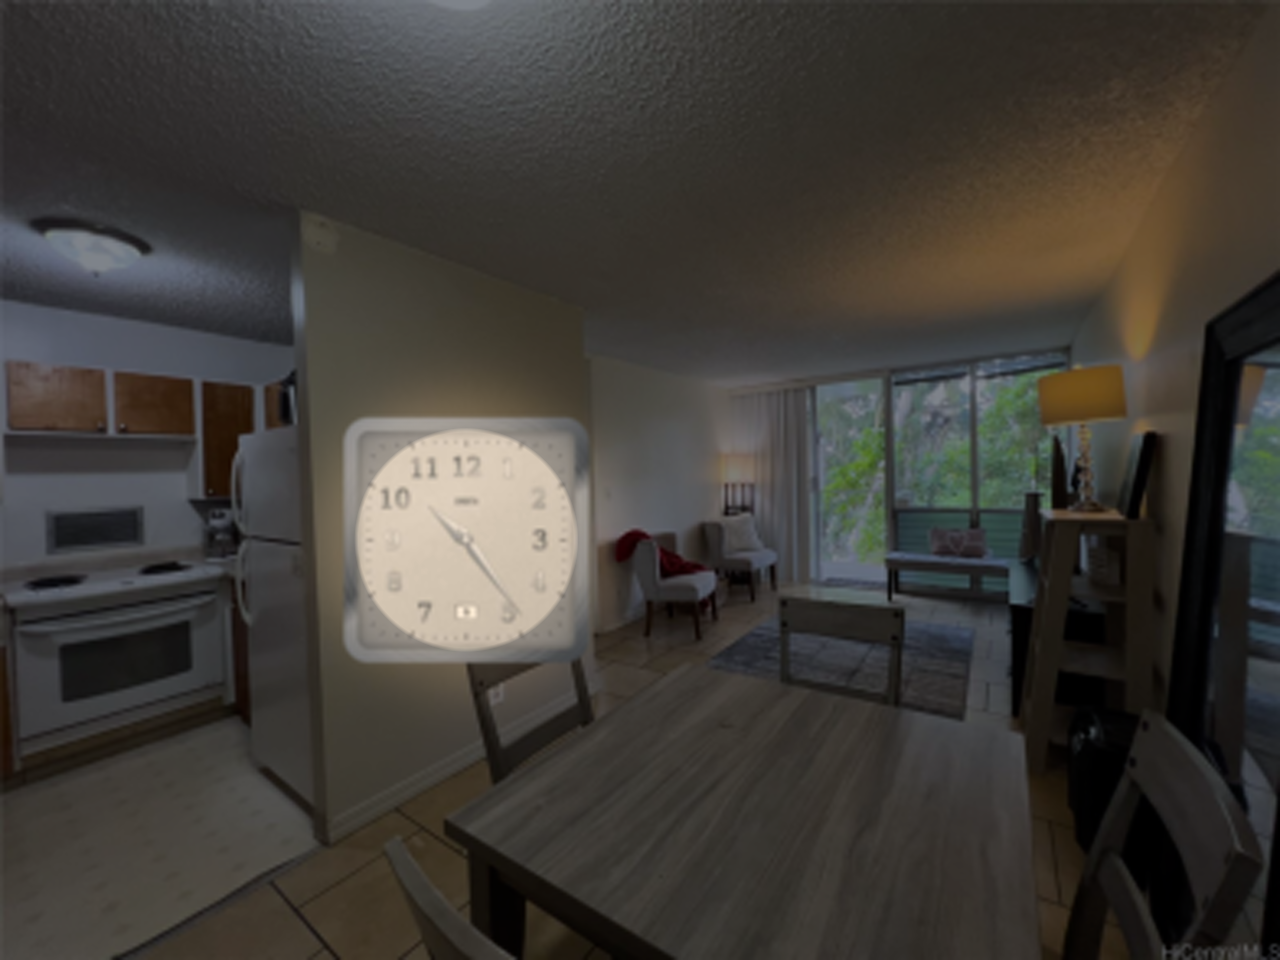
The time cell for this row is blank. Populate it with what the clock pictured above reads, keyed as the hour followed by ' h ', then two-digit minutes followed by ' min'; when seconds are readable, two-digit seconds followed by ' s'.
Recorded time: 10 h 24 min
